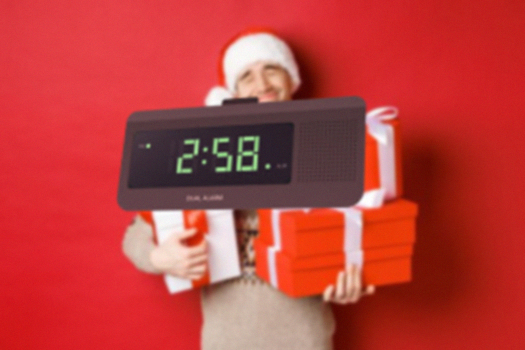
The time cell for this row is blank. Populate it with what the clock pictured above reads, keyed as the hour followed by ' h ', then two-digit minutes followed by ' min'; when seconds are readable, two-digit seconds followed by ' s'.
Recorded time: 2 h 58 min
